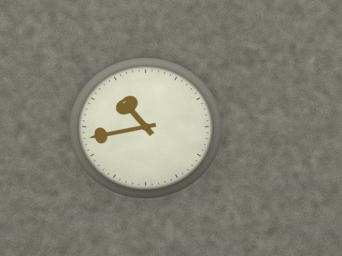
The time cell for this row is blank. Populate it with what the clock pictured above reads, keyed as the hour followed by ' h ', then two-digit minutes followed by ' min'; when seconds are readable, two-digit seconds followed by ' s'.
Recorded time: 10 h 43 min
